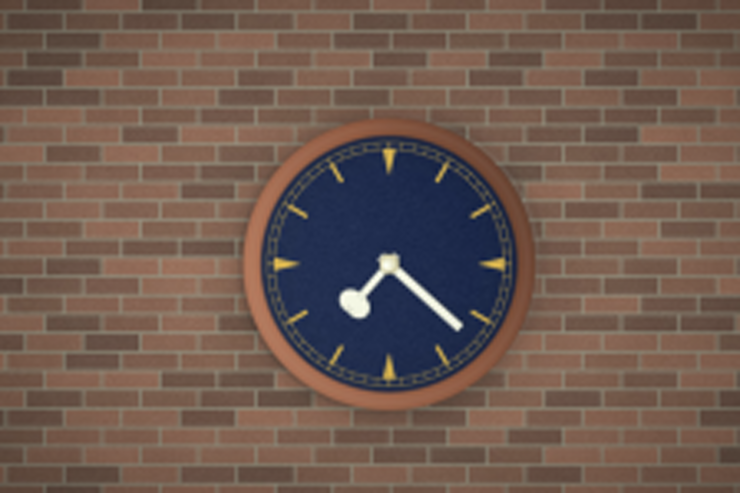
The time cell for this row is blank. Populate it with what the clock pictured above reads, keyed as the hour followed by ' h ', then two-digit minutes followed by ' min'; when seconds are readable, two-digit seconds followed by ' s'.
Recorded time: 7 h 22 min
